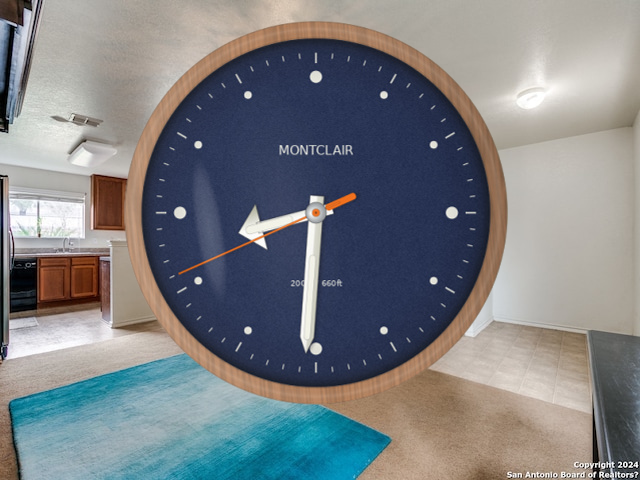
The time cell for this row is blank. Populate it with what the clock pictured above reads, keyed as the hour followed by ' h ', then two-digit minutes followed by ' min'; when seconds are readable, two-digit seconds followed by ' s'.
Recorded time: 8 h 30 min 41 s
